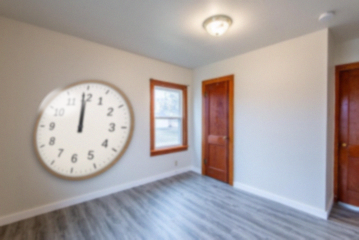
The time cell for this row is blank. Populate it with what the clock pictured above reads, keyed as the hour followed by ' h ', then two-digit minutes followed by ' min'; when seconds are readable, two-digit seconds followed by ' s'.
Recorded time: 11 h 59 min
